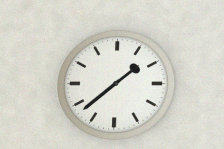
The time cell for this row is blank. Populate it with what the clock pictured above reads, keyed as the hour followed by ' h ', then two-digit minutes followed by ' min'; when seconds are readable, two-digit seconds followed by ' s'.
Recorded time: 1 h 38 min
